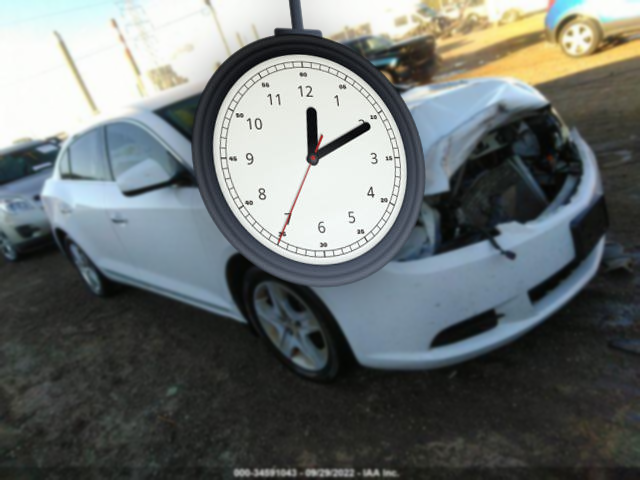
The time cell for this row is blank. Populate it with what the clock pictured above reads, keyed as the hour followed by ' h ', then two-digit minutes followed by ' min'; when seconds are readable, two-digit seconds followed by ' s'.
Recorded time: 12 h 10 min 35 s
